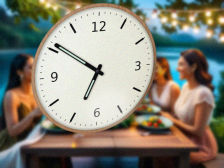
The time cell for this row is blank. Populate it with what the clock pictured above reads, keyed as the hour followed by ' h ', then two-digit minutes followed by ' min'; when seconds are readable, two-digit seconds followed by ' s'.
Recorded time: 6 h 51 min
